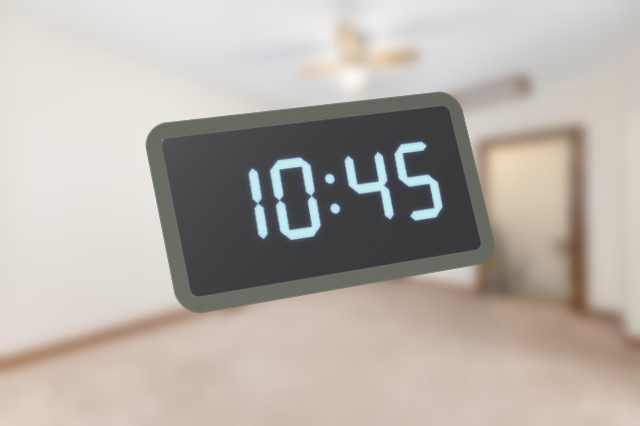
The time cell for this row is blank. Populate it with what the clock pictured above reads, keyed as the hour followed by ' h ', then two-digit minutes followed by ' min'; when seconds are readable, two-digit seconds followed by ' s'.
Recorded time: 10 h 45 min
